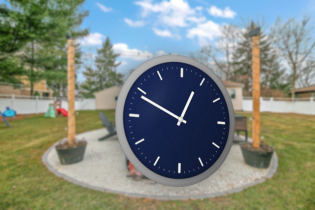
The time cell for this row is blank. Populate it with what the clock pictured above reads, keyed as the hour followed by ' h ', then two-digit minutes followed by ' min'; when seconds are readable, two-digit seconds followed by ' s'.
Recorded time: 12 h 49 min
